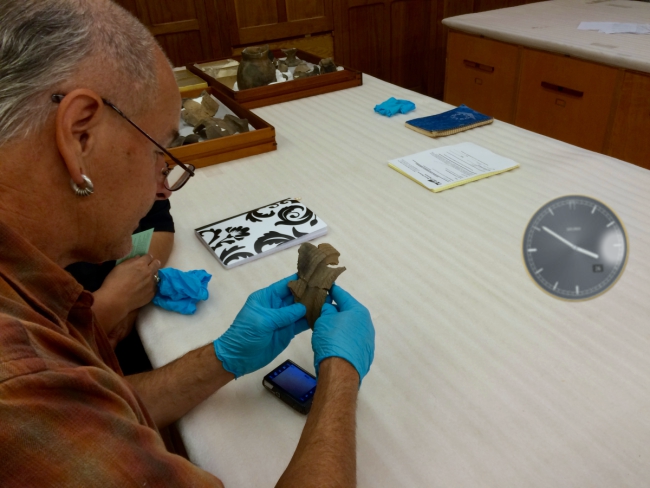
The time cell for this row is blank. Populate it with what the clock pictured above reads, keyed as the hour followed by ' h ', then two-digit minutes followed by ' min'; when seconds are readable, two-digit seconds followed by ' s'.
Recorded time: 3 h 51 min
